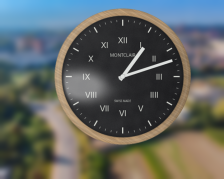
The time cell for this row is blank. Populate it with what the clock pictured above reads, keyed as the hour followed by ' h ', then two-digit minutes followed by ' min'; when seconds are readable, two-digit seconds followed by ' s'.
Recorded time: 1 h 12 min
